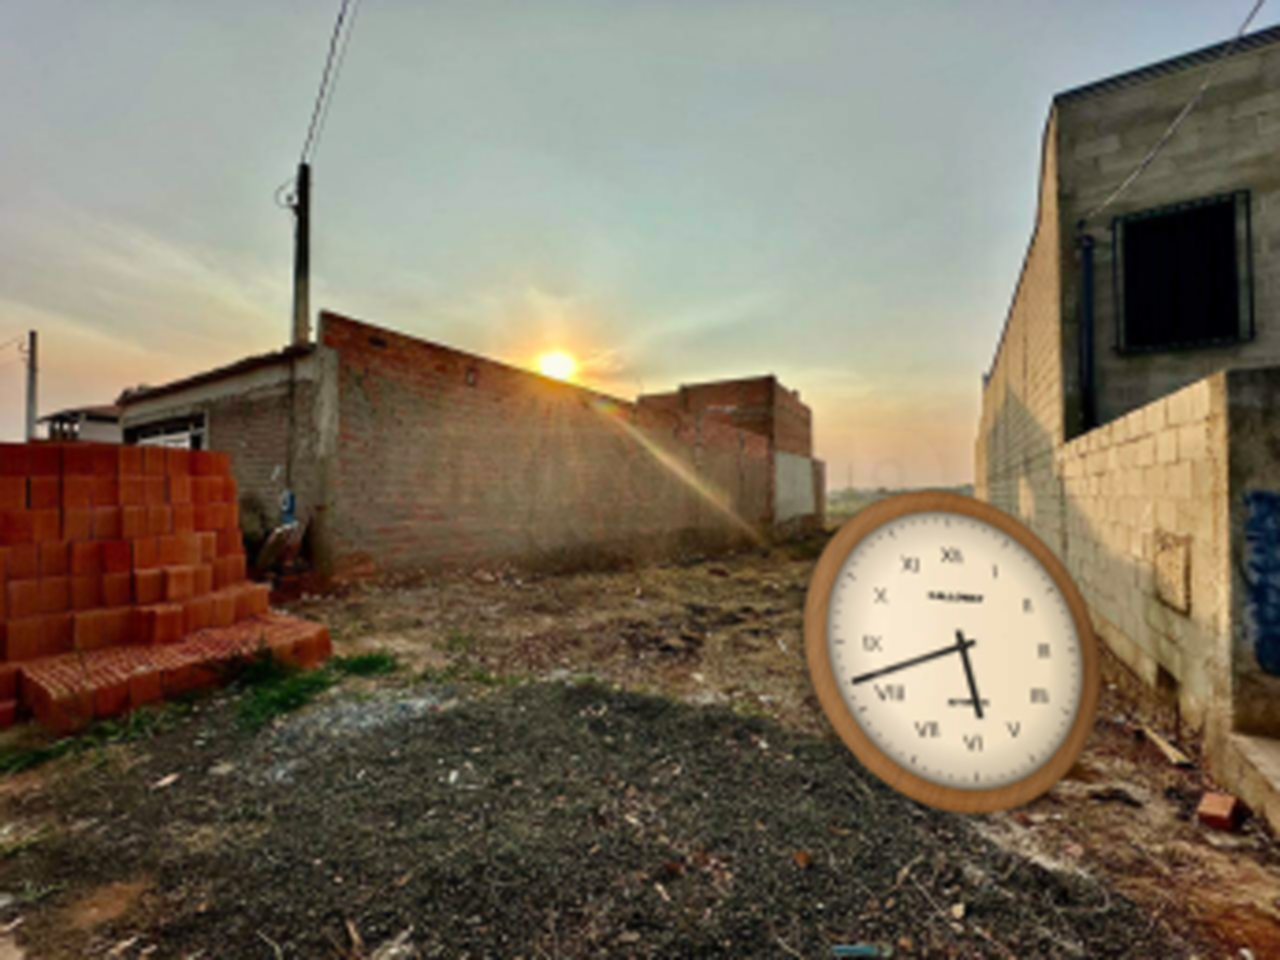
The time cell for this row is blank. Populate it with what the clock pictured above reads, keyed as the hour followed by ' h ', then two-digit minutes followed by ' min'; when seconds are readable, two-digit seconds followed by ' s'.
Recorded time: 5 h 42 min
